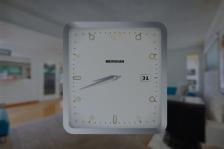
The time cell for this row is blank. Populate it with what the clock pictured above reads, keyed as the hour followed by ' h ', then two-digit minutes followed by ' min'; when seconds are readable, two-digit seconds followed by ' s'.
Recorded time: 8 h 42 min
